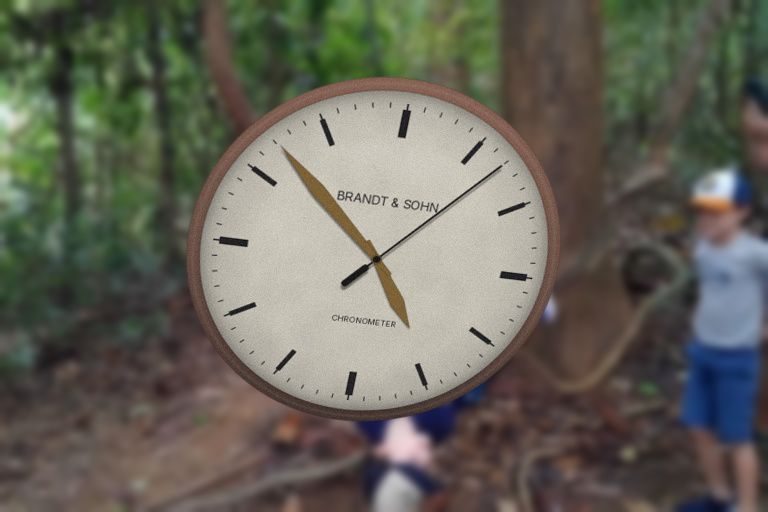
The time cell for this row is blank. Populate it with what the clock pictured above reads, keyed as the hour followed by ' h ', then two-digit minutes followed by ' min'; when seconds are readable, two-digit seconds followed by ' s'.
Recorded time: 4 h 52 min 07 s
